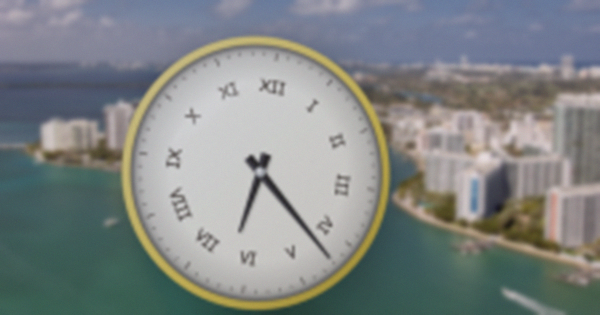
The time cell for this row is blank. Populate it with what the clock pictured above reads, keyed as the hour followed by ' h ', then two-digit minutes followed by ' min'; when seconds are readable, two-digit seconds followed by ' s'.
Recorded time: 6 h 22 min
